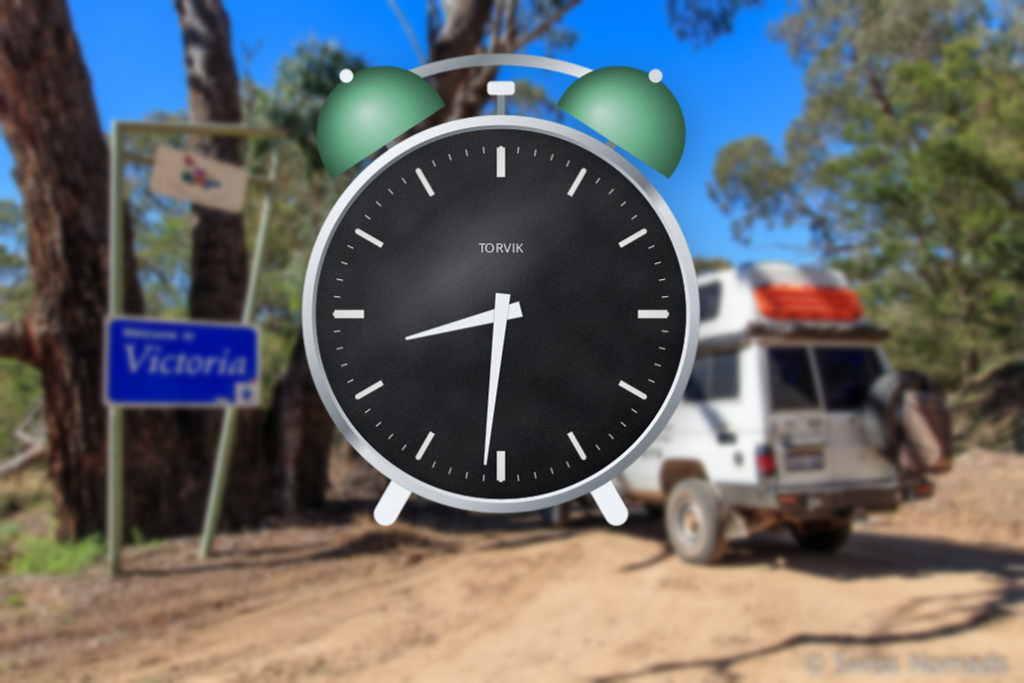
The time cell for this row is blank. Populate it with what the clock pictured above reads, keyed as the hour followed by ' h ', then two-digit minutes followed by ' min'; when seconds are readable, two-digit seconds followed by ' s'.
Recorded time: 8 h 31 min
